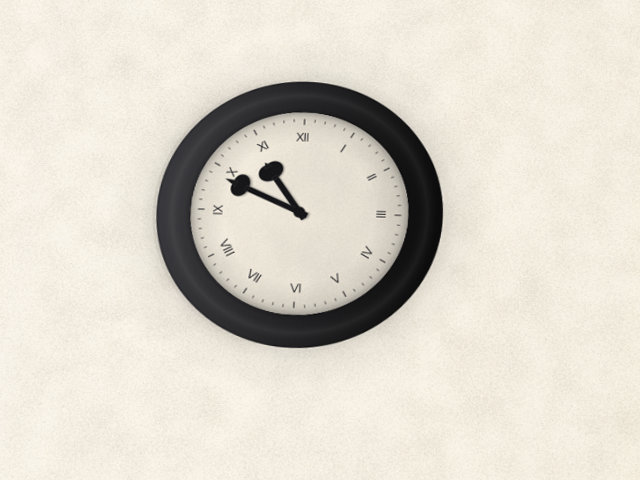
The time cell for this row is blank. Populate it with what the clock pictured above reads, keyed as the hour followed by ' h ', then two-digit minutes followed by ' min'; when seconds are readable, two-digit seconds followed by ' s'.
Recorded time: 10 h 49 min
